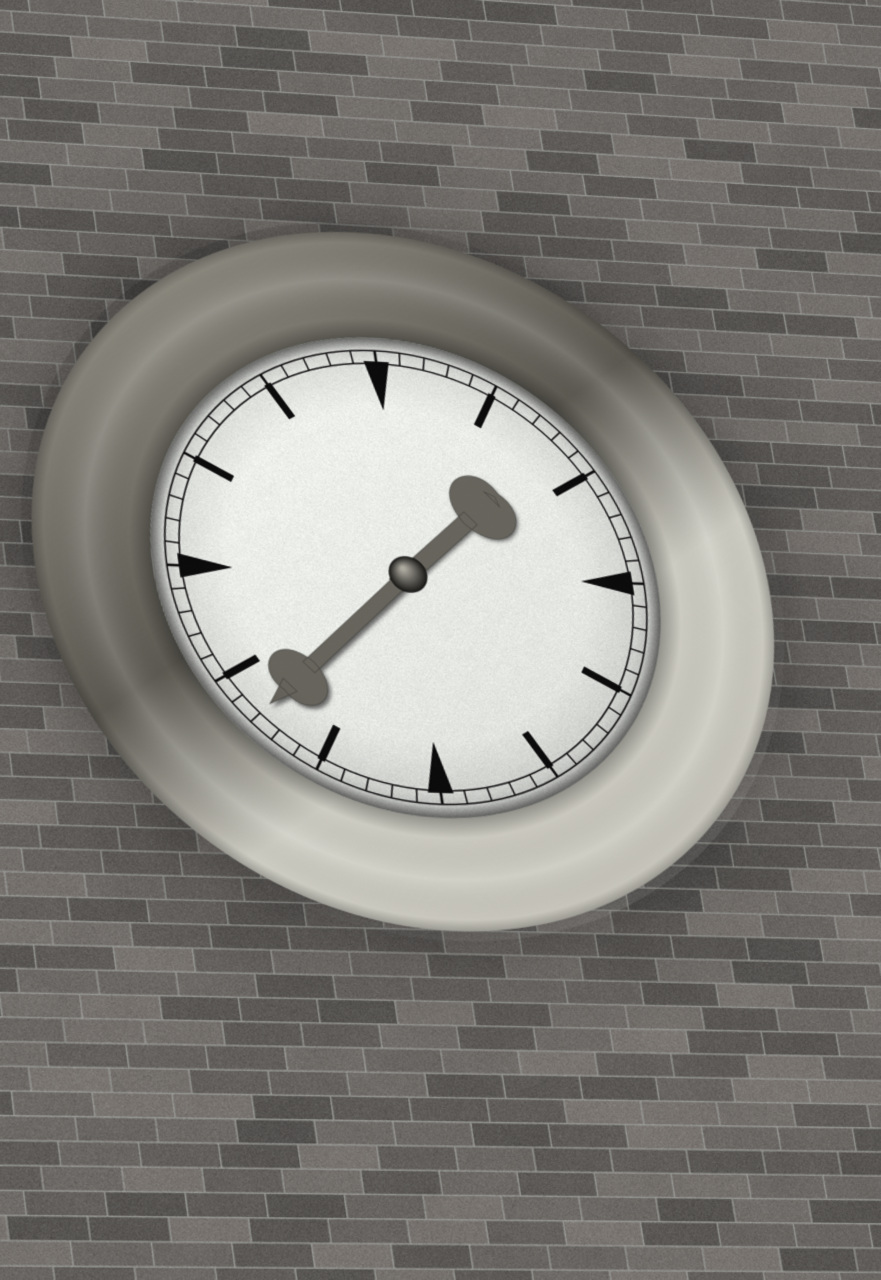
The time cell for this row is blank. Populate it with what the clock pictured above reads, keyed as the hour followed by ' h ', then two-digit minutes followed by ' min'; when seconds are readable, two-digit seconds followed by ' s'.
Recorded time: 1 h 38 min
